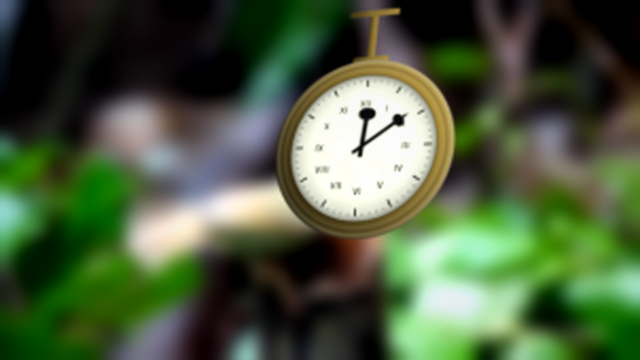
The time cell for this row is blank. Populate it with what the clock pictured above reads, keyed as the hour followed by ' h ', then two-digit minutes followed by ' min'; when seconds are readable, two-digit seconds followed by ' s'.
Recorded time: 12 h 09 min
